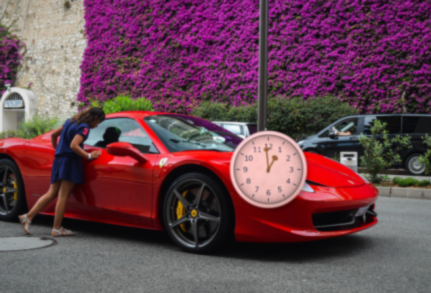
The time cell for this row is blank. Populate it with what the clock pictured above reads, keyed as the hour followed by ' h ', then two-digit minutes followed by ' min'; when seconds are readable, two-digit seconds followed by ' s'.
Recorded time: 12 h 59 min
